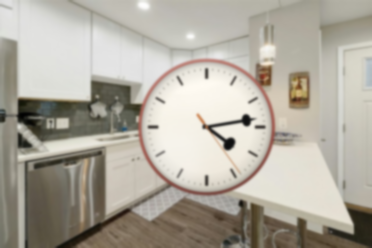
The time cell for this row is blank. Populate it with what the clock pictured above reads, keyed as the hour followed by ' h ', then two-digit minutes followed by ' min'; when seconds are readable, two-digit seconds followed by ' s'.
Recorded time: 4 h 13 min 24 s
